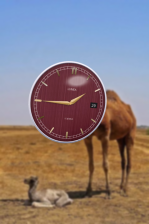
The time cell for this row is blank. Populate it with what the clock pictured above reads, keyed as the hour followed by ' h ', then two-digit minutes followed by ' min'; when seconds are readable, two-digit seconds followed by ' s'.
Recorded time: 1 h 45 min
